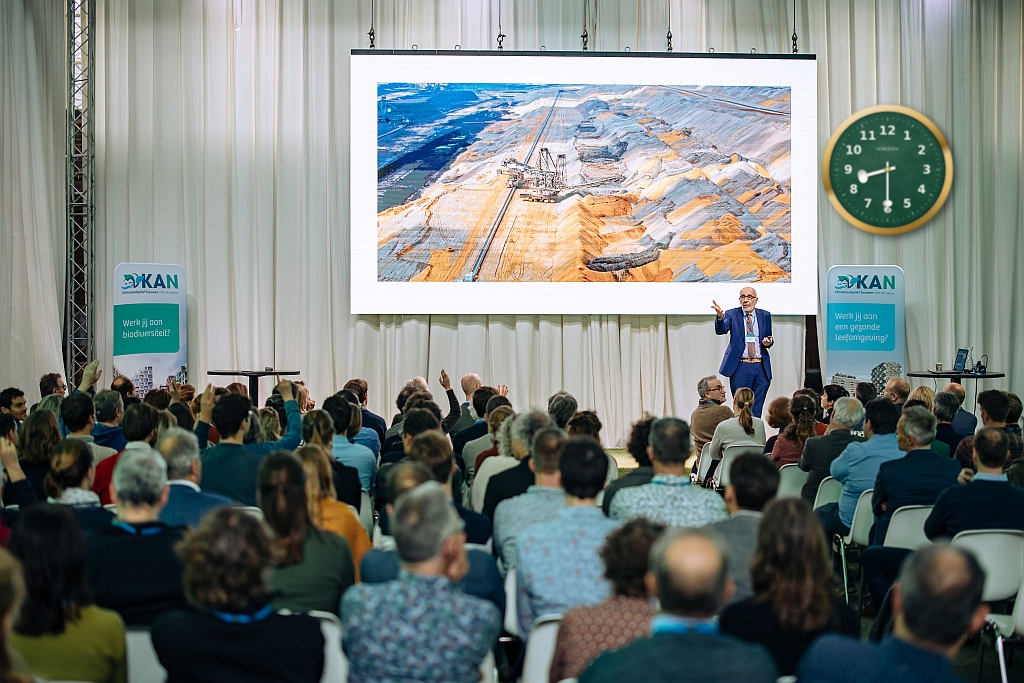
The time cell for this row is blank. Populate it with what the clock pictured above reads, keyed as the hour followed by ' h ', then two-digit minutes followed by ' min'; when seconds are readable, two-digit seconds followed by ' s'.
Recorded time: 8 h 30 min
